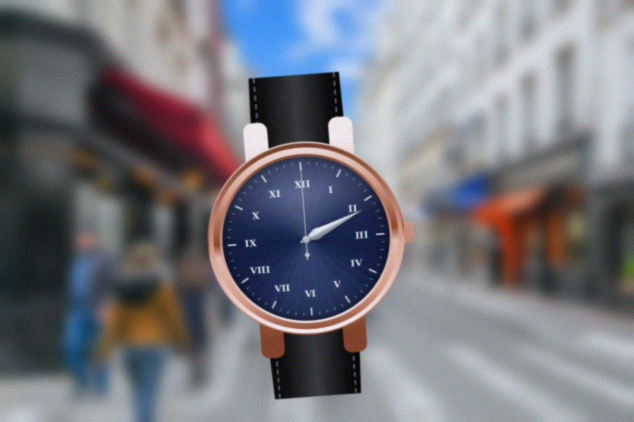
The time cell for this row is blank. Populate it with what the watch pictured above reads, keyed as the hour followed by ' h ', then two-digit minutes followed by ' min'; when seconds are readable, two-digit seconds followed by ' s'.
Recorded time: 2 h 11 min 00 s
